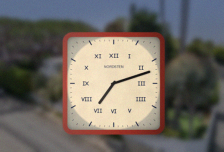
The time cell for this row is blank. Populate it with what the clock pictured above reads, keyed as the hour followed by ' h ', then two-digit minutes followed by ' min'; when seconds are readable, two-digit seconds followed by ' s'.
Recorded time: 7 h 12 min
